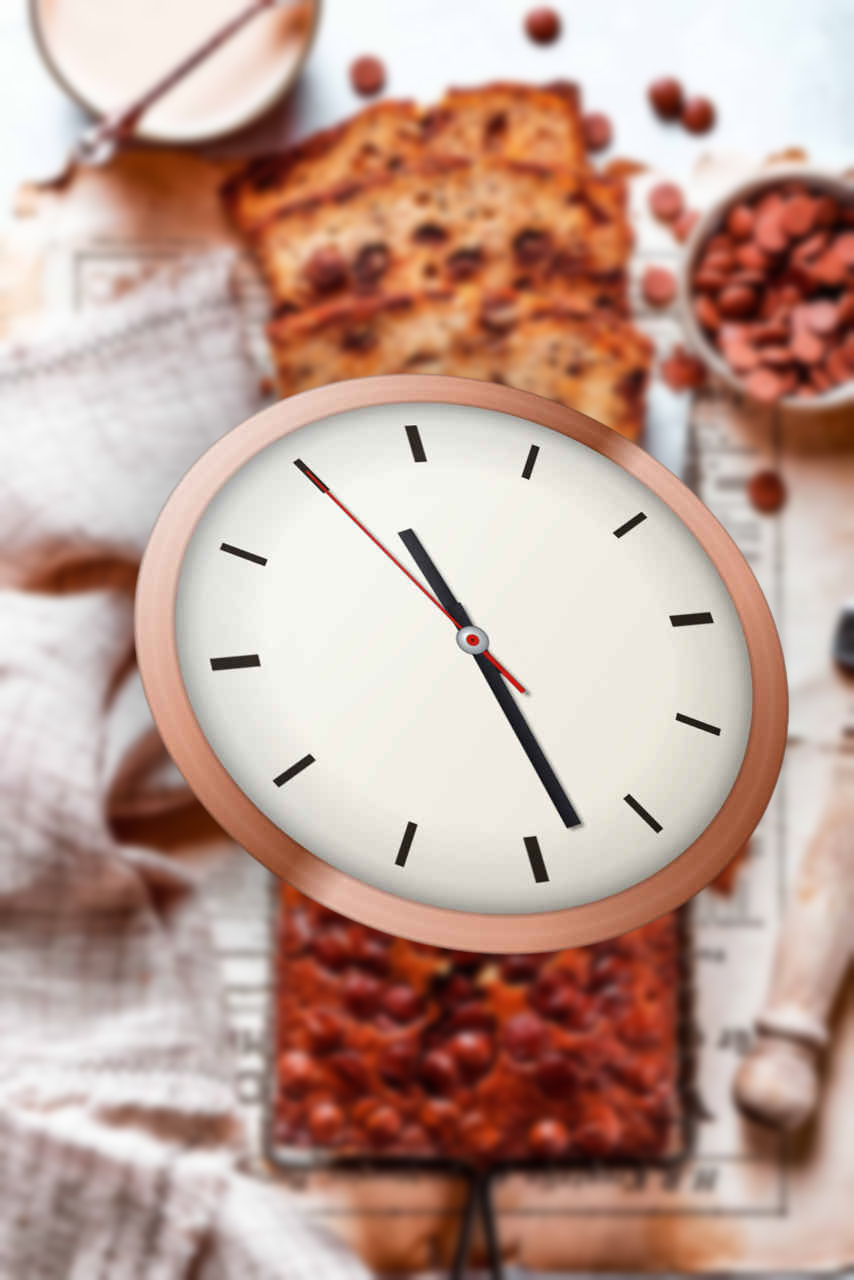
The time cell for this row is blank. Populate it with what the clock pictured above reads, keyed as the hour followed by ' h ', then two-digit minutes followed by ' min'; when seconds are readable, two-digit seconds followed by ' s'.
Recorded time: 11 h 27 min 55 s
